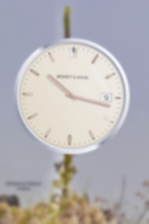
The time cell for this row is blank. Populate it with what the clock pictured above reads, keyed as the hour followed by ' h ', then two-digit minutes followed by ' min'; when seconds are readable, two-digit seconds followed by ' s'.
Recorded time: 10 h 17 min
